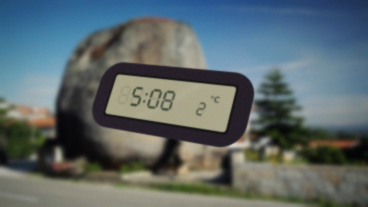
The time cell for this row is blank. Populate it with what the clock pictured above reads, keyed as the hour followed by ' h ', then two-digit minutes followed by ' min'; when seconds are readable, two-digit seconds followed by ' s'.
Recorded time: 5 h 08 min
